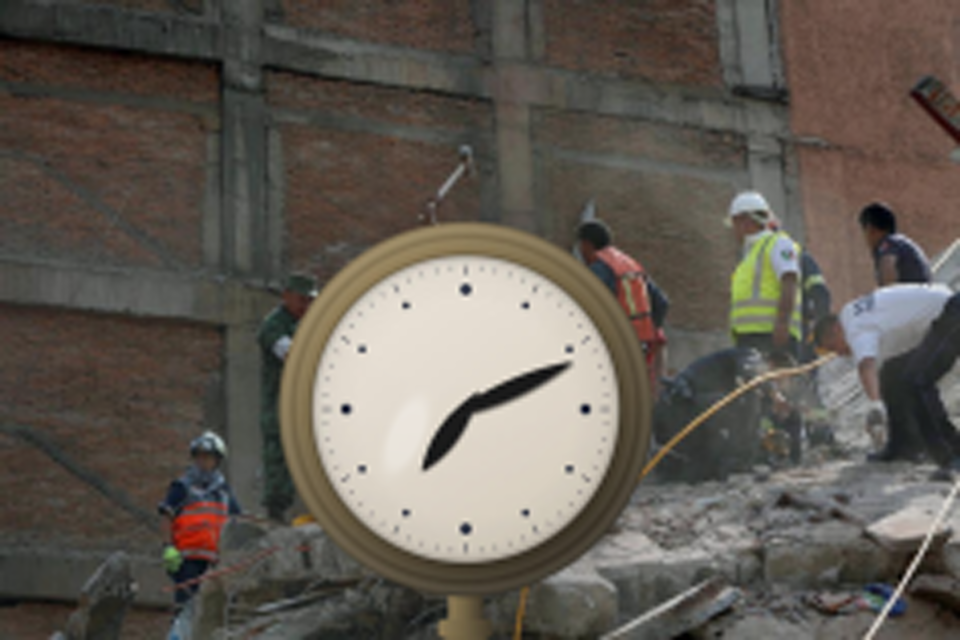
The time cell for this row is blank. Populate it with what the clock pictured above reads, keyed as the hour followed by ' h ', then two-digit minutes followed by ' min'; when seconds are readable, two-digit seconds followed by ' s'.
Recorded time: 7 h 11 min
